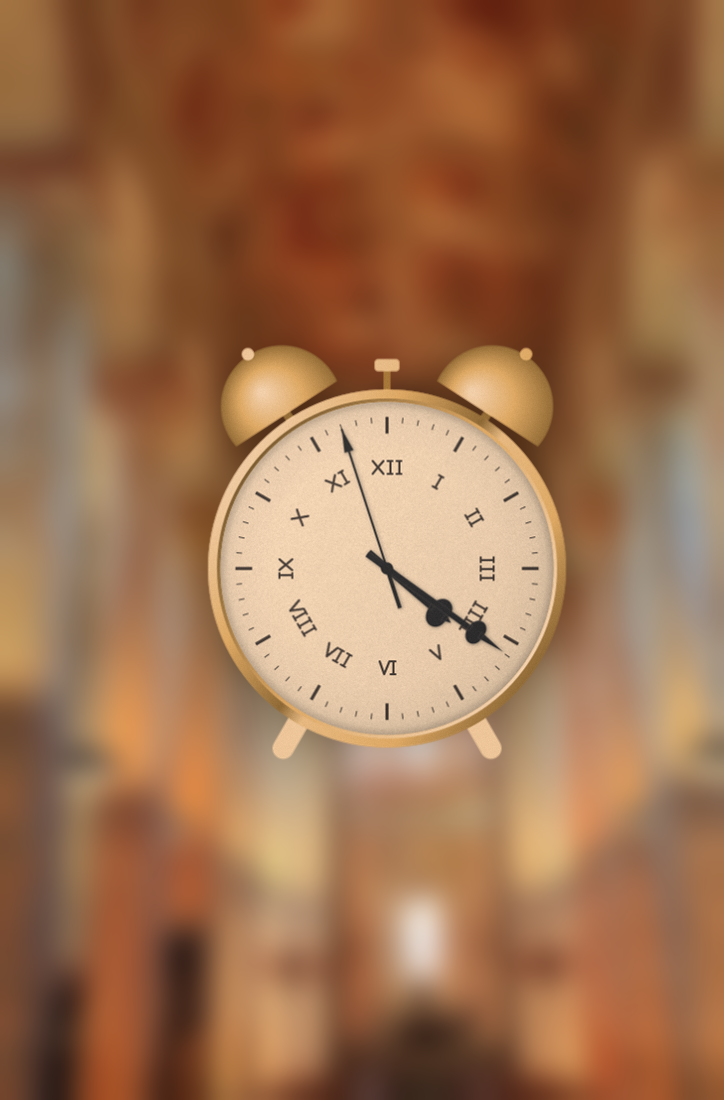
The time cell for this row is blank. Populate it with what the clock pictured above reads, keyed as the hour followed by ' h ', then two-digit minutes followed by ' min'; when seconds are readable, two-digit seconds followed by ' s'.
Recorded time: 4 h 20 min 57 s
